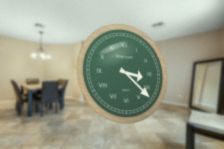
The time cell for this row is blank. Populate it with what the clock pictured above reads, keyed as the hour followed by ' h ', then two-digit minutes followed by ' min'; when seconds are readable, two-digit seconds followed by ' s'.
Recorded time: 3 h 22 min
